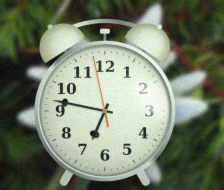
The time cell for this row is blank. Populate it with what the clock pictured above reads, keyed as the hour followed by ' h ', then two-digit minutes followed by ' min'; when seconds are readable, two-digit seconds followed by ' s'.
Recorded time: 6 h 46 min 58 s
